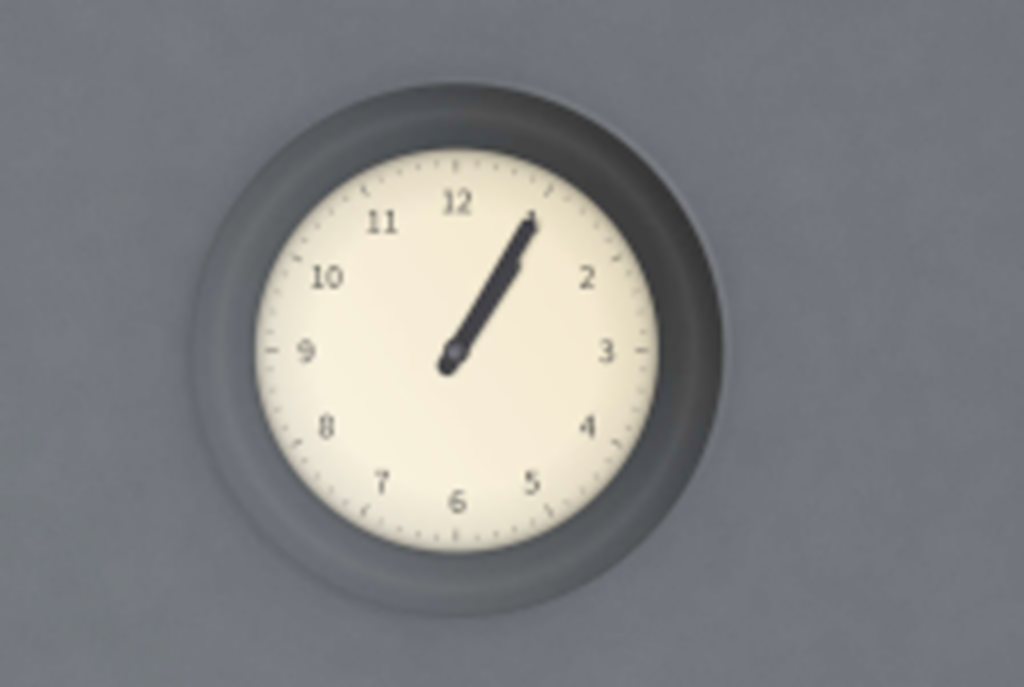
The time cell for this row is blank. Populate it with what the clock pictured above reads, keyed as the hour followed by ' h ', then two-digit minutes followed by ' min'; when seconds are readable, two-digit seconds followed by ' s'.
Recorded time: 1 h 05 min
